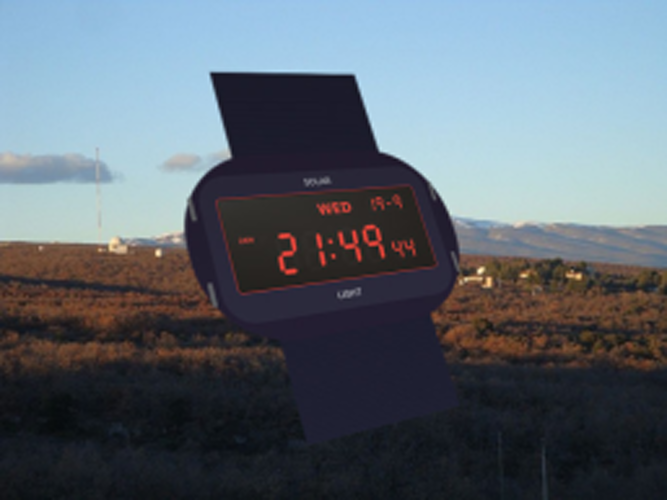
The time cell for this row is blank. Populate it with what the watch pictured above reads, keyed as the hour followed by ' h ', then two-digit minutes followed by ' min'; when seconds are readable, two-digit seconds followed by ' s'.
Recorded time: 21 h 49 min 44 s
